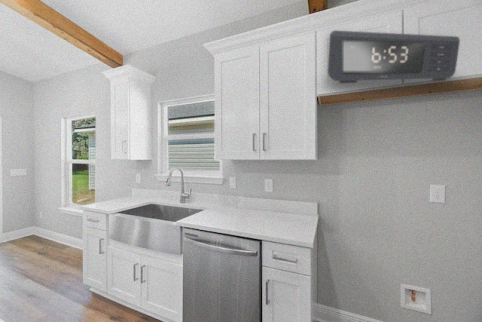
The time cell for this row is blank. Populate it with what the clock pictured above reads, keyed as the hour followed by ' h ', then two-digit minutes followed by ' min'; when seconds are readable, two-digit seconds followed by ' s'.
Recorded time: 6 h 53 min
